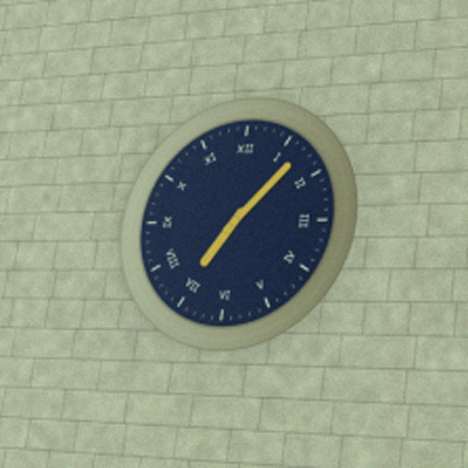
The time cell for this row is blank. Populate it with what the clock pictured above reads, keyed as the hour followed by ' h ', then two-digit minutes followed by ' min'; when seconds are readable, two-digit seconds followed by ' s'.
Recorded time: 7 h 07 min
